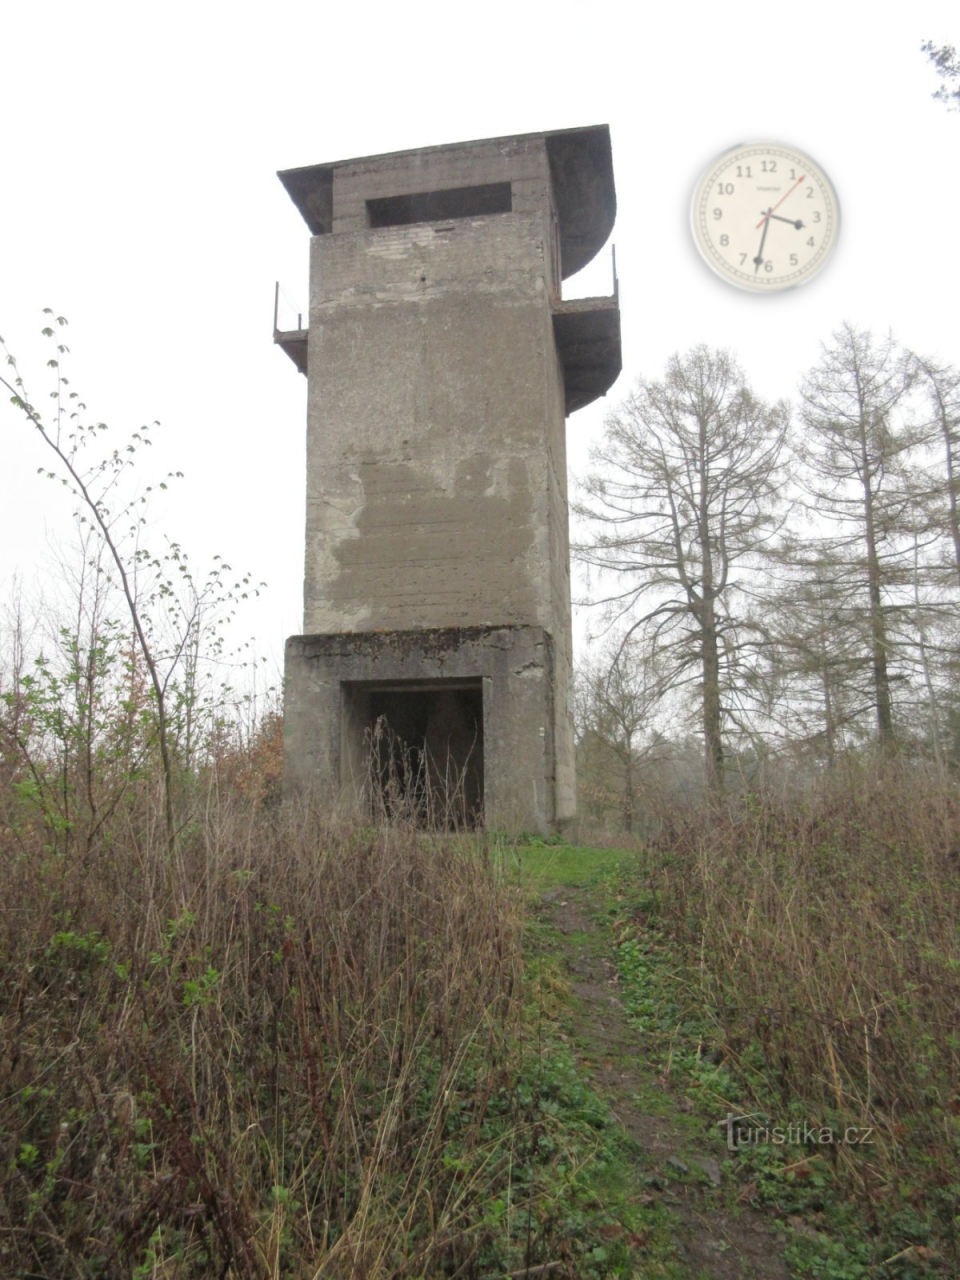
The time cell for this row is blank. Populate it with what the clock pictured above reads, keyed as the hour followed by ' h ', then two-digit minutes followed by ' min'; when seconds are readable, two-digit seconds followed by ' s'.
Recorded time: 3 h 32 min 07 s
